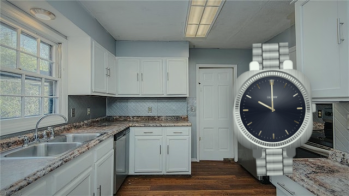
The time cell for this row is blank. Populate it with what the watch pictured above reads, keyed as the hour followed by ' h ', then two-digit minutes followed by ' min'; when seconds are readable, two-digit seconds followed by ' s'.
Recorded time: 10 h 00 min
